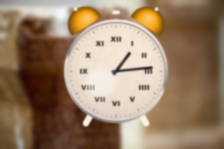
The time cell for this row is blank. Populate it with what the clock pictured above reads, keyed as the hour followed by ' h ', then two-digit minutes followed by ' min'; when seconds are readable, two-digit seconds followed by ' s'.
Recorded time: 1 h 14 min
